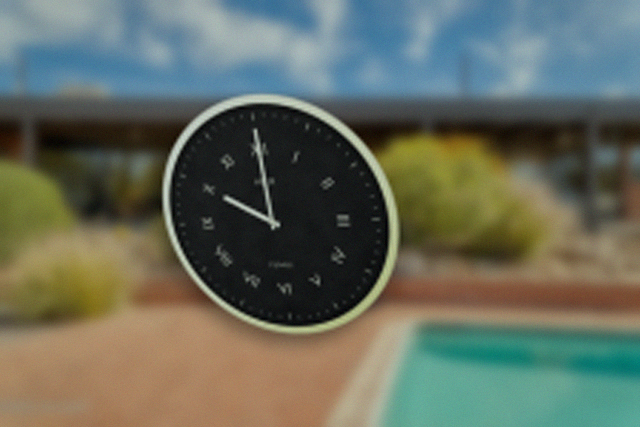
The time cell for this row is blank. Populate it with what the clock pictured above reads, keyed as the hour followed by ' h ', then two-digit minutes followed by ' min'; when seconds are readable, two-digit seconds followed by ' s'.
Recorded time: 10 h 00 min
